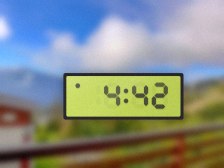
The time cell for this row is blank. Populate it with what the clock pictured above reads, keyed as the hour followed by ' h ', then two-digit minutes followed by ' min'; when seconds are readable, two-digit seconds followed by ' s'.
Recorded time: 4 h 42 min
